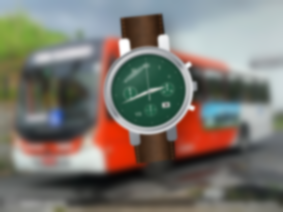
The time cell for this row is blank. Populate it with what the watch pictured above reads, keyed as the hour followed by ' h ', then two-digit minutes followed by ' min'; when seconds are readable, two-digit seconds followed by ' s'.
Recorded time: 2 h 42 min
